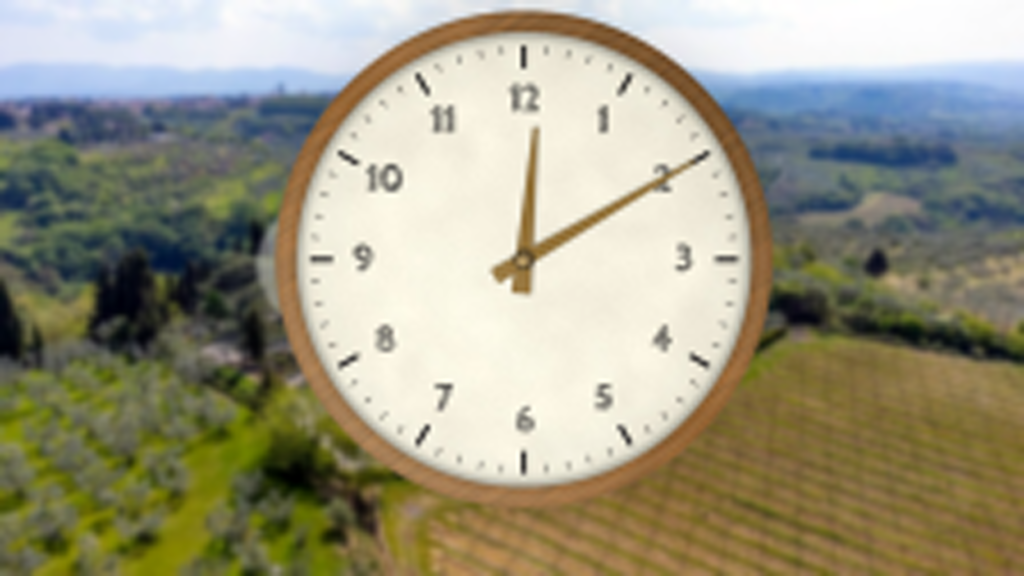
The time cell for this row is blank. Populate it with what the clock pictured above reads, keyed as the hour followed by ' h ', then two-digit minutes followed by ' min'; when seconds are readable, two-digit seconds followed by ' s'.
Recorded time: 12 h 10 min
